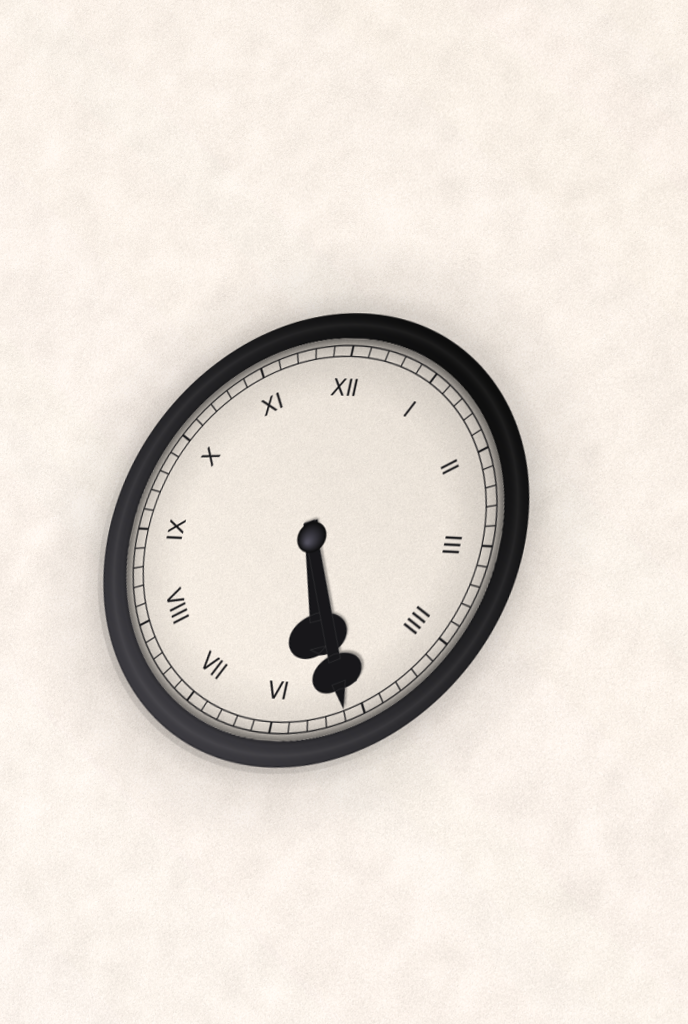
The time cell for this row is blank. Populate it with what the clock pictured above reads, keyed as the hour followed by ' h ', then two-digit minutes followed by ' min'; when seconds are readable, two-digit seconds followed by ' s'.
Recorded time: 5 h 26 min
